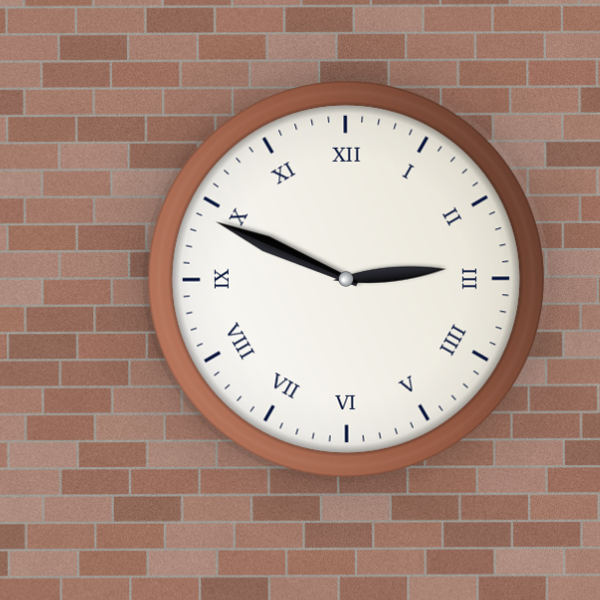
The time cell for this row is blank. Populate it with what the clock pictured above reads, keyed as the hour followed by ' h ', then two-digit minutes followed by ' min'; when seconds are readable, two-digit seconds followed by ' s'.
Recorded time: 2 h 49 min
